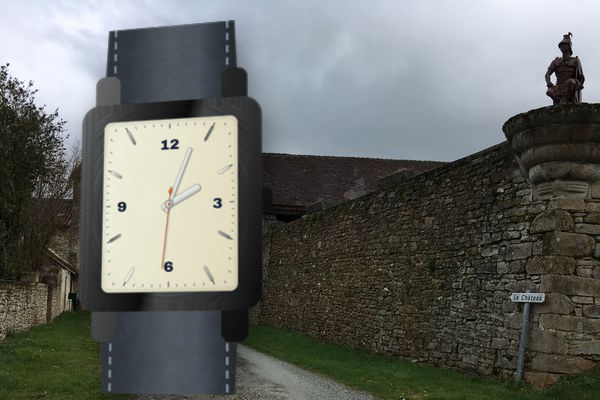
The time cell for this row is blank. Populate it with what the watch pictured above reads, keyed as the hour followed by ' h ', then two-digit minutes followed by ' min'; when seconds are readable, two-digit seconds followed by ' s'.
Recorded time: 2 h 03 min 31 s
